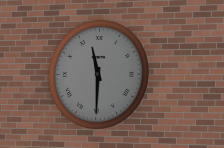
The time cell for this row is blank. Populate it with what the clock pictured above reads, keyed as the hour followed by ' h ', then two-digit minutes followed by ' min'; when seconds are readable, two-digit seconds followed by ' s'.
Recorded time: 11 h 30 min
